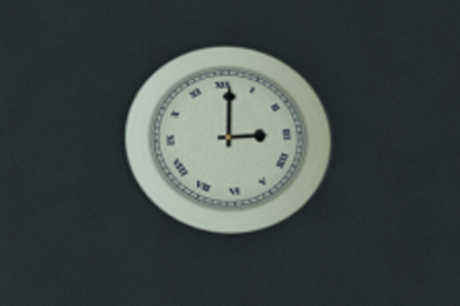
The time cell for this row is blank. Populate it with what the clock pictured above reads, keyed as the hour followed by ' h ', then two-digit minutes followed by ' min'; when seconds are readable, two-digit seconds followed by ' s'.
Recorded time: 3 h 01 min
